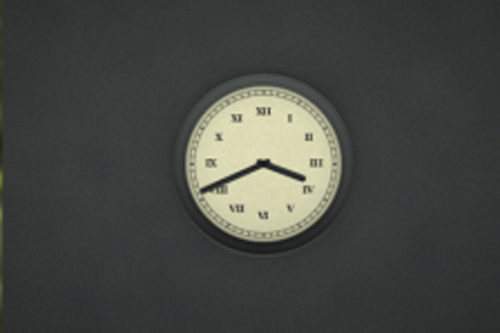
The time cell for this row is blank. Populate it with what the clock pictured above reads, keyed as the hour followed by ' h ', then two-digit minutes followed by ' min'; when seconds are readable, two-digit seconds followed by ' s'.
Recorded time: 3 h 41 min
